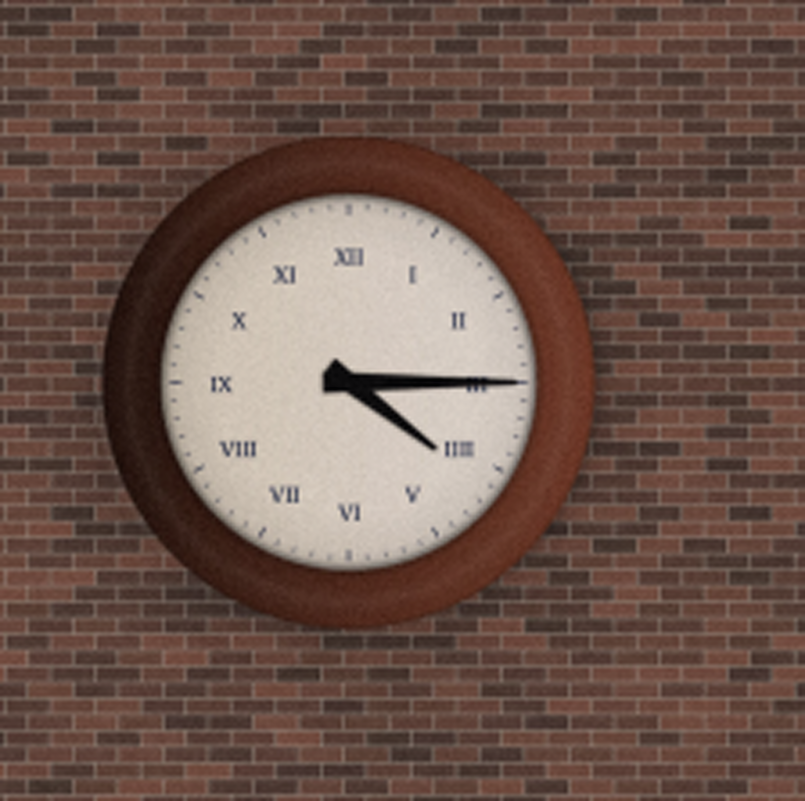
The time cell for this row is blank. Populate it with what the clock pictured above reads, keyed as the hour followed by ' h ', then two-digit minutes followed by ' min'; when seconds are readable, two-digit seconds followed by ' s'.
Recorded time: 4 h 15 min
